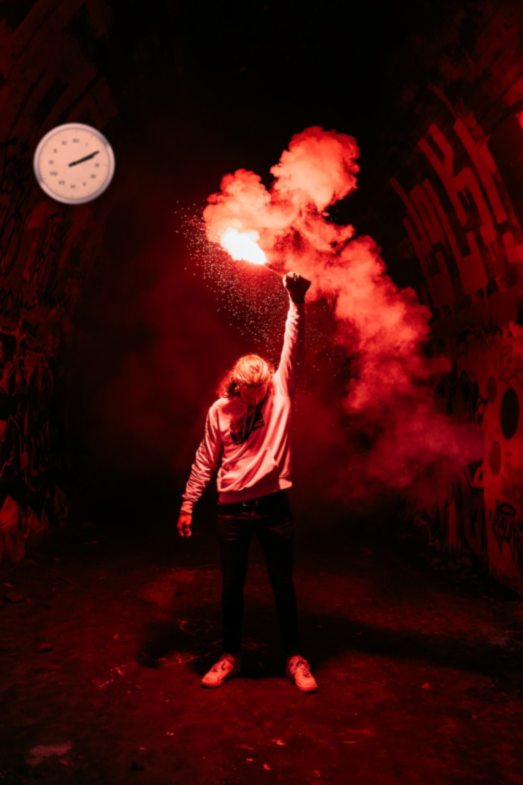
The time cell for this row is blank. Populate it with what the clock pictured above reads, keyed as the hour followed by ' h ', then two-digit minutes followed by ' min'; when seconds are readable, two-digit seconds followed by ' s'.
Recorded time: 2 h 10 min
